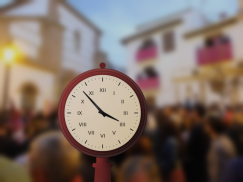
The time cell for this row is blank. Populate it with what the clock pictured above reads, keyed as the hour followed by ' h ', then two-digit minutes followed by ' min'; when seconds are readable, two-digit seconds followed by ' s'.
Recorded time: 3 h 53 min
